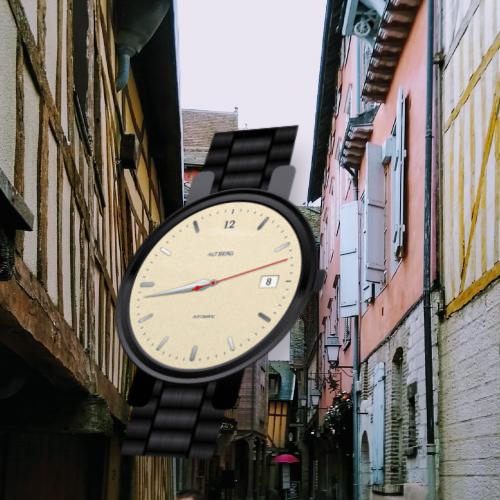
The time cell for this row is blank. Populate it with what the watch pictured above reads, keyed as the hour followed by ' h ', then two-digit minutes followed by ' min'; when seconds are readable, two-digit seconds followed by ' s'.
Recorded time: 8 h 43 min 12 s
